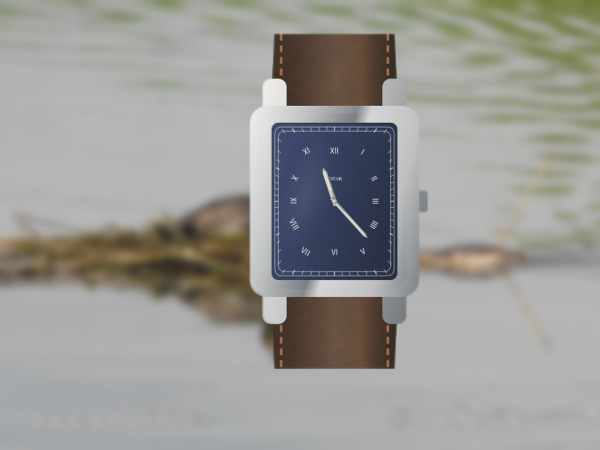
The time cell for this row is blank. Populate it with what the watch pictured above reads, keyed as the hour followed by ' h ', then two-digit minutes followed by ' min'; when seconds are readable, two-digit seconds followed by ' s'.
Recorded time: 11 h 23 min
